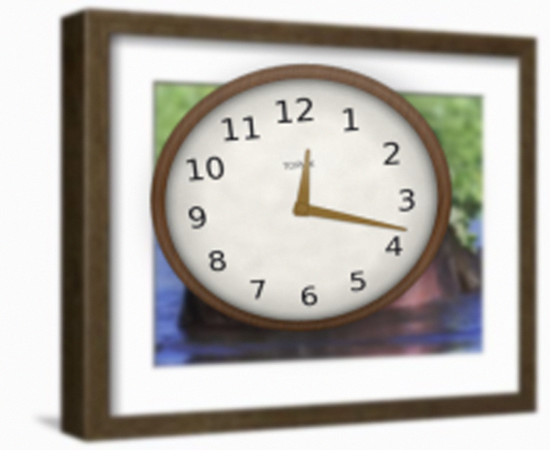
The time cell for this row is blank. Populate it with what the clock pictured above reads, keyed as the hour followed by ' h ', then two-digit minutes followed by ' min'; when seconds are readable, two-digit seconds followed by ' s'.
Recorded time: 12 h 18 min
